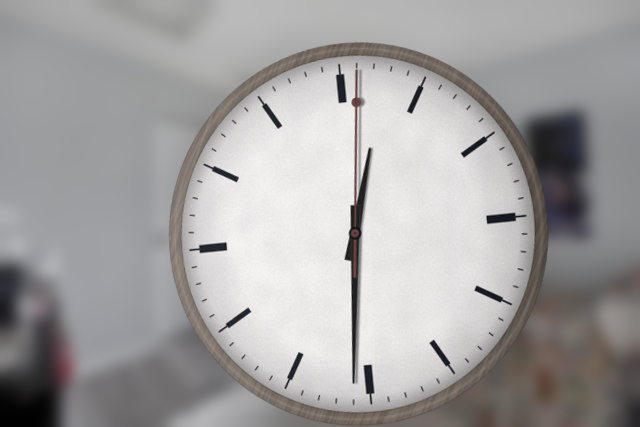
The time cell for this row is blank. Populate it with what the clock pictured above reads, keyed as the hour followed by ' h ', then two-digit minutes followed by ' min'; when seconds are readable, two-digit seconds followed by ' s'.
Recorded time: 12 h 31 min 01 s
